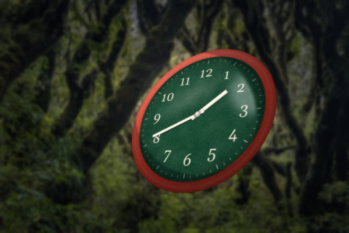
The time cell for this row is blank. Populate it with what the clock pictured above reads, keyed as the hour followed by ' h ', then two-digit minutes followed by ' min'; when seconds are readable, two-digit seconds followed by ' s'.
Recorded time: 1 h 41 min
